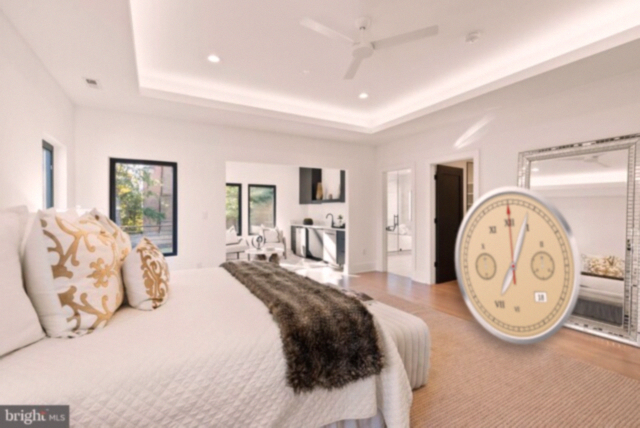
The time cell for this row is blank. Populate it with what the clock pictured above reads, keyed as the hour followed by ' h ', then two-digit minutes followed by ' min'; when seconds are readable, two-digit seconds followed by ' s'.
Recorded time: 7 h 04 min
